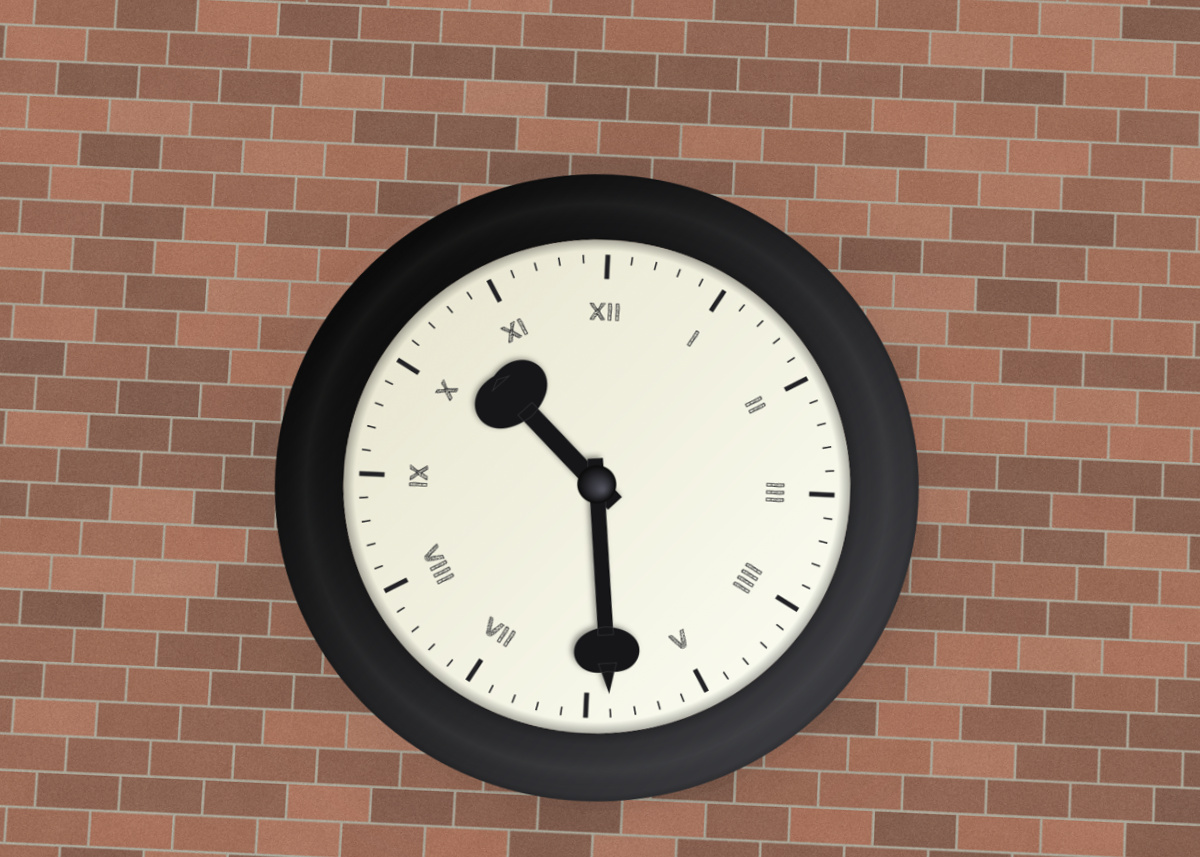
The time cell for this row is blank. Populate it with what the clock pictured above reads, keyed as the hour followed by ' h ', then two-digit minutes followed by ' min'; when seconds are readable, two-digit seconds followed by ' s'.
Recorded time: 10 h 29 min
